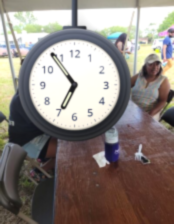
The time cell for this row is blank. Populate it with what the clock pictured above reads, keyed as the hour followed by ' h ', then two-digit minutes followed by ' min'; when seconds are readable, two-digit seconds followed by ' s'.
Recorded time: 6 h 54 min
